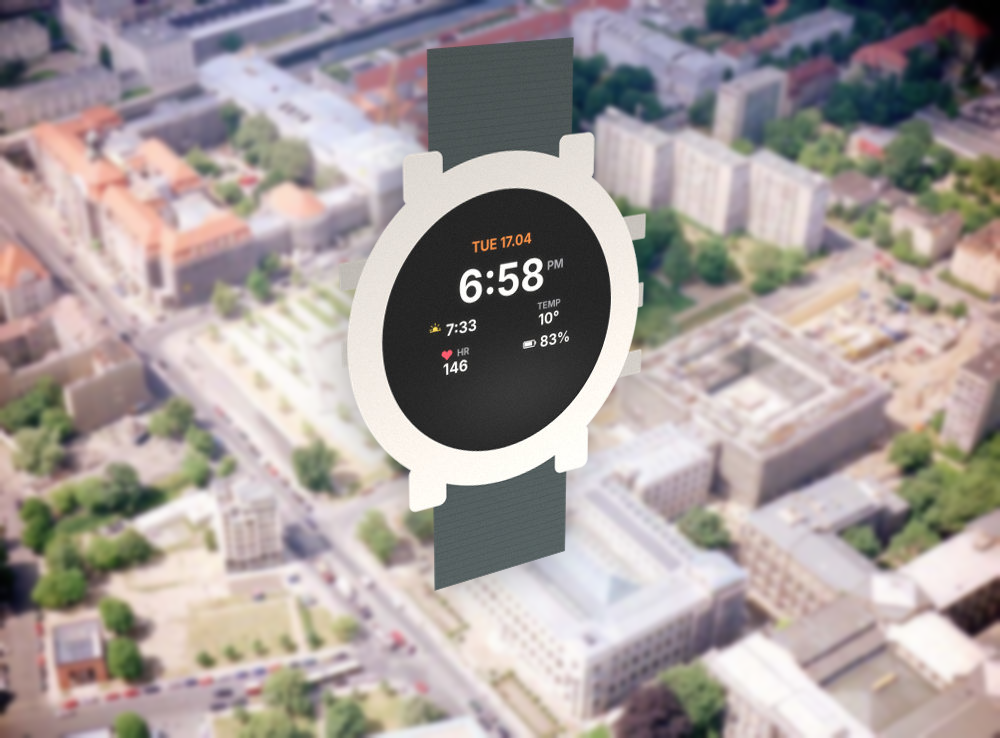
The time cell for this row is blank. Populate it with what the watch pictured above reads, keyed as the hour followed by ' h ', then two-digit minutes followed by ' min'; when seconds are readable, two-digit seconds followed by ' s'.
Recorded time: 6 h 58 min
